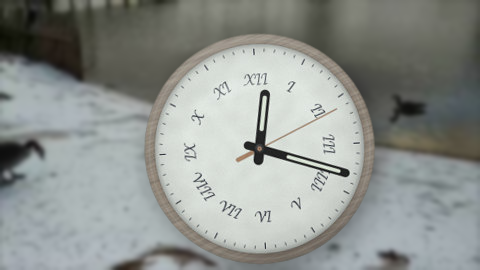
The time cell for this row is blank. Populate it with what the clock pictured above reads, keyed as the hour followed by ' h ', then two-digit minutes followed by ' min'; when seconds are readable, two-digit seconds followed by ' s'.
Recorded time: 12 h 18 min 11 s
